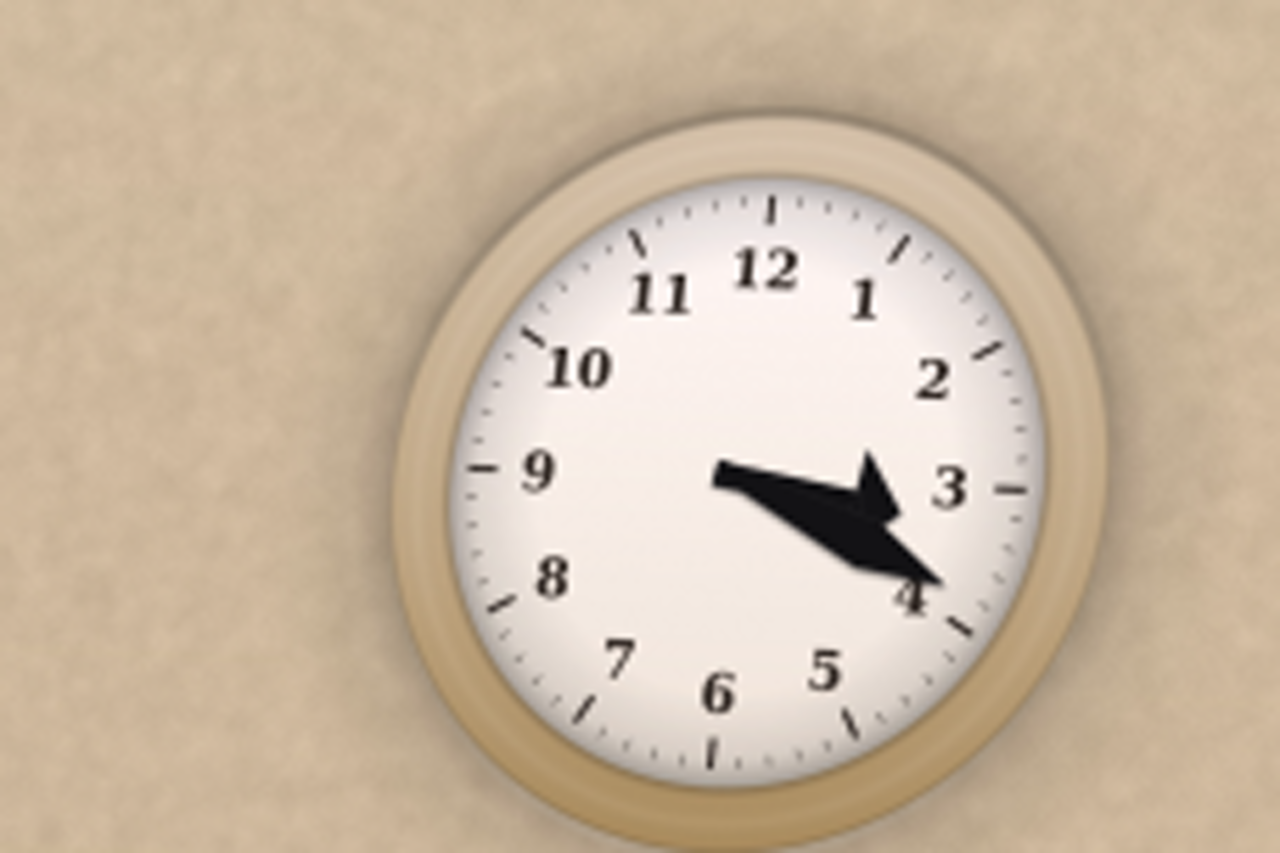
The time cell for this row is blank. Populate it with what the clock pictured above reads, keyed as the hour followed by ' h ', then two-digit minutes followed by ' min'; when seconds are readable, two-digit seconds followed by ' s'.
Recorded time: 3 h 19 min
